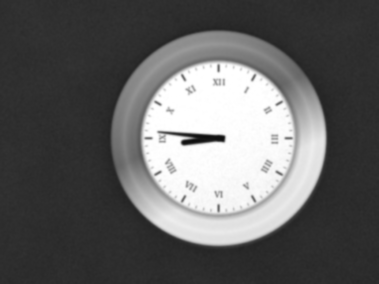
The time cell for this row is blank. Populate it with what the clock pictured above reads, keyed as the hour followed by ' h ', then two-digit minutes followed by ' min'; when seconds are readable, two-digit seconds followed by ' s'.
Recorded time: 8 h 46 min
